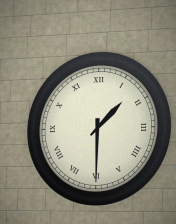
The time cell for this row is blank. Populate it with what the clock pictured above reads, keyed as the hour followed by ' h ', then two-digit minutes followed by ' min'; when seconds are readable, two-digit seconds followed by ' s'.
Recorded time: 1 h 30 min
